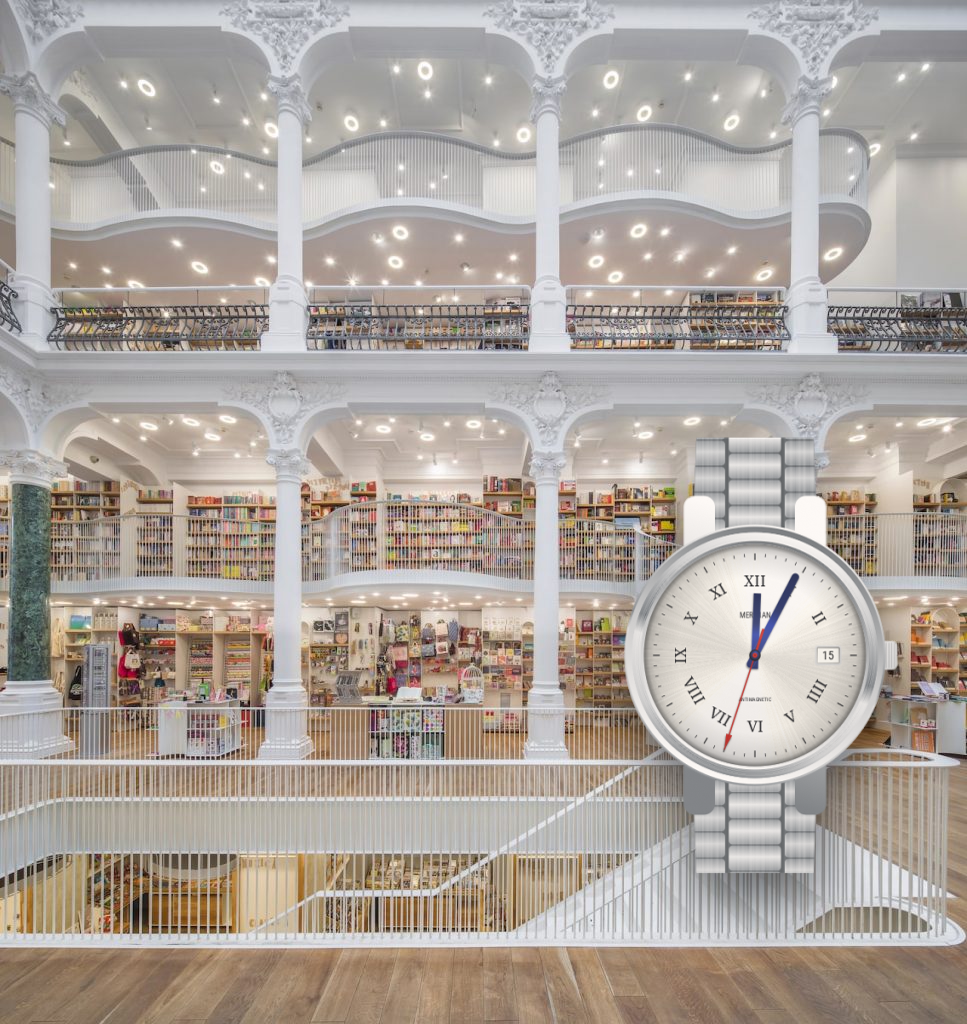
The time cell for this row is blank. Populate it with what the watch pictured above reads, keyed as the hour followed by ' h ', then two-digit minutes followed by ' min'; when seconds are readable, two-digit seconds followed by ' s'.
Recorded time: 12 h 04 min 33 s
